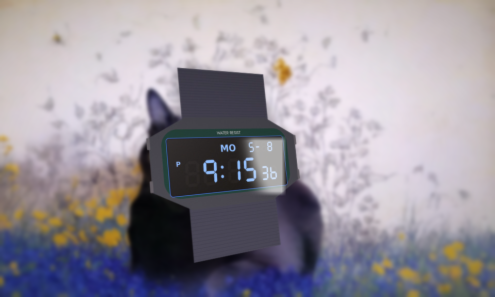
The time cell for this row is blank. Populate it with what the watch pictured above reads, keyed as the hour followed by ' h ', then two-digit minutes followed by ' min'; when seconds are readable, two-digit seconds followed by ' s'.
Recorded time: 9 h 15 min 36 s
